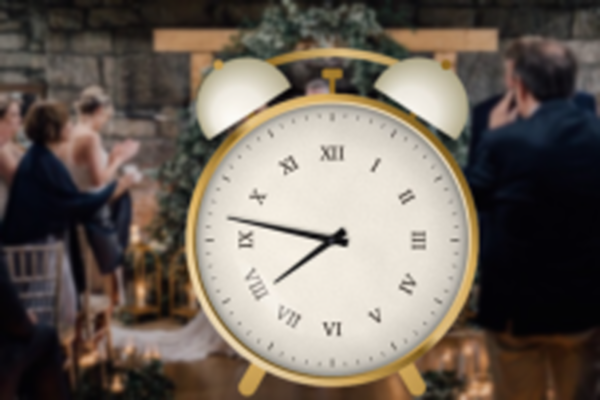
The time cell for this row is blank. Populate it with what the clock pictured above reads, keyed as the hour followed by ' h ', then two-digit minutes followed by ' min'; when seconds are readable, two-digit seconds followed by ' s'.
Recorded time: 7 h 47 min
